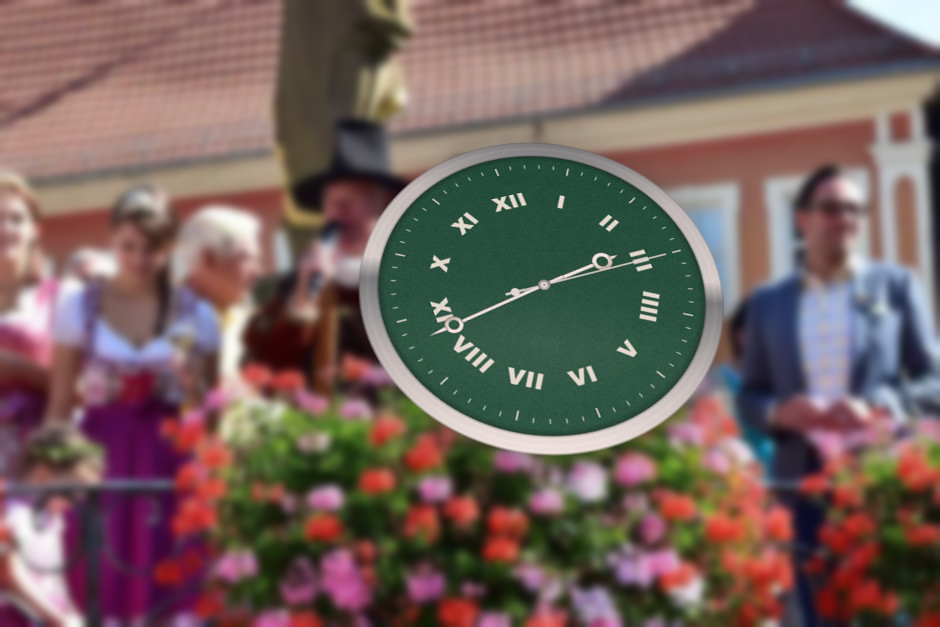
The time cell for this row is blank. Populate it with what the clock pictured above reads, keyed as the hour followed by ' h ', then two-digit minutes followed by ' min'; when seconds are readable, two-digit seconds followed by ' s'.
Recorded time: 2 h 43 min 15 s
